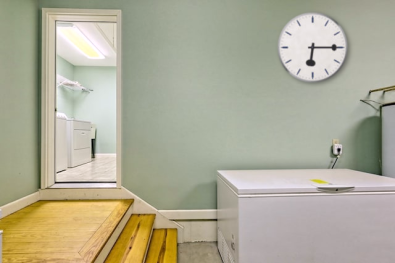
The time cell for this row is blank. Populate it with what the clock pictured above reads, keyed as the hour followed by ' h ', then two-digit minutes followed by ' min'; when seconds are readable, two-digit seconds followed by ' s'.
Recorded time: 6 h 15 min
